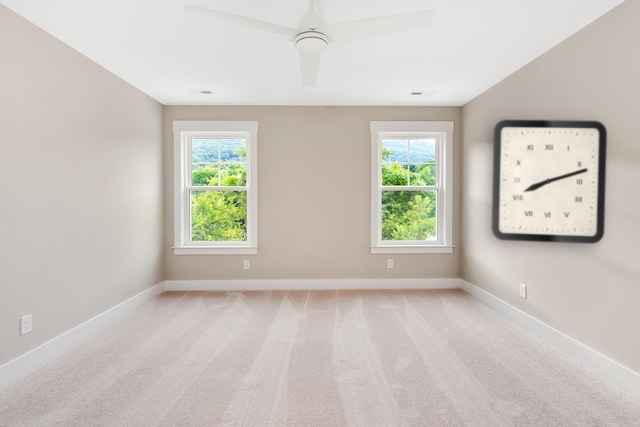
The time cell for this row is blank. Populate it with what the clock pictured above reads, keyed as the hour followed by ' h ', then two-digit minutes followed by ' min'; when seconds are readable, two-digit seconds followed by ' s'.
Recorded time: 8 h 12 min
